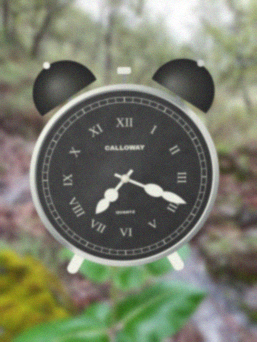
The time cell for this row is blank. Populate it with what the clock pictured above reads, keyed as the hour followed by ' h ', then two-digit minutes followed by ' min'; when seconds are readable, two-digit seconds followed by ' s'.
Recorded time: 7 h 19 min
